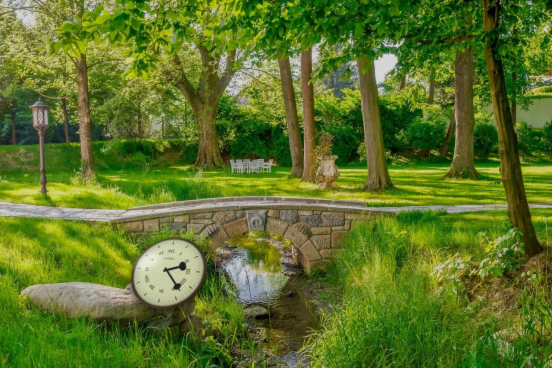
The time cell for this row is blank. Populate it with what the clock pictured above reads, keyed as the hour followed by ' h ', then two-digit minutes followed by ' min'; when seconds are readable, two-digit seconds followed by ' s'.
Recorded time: 2 h 23 min
